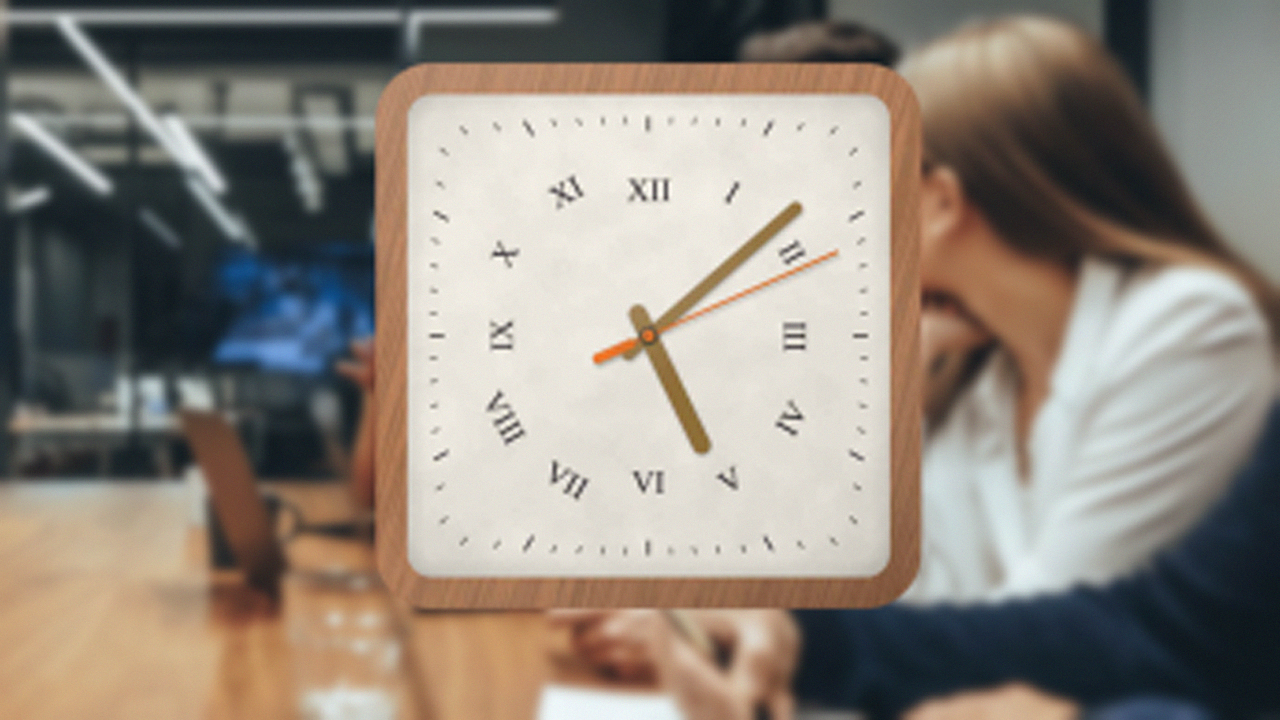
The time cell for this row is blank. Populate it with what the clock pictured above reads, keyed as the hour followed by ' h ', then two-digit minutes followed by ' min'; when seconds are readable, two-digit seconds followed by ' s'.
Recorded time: 5 h 08 min 11 s
